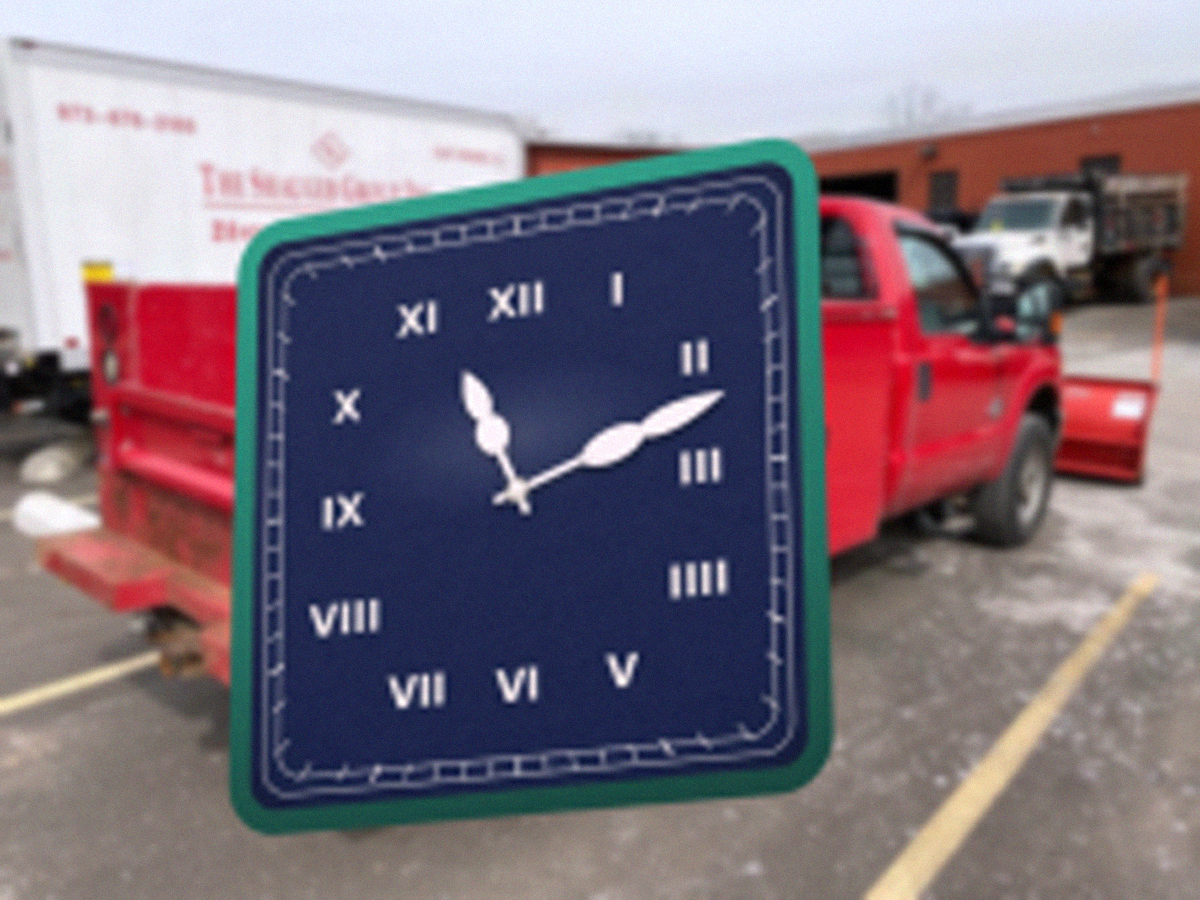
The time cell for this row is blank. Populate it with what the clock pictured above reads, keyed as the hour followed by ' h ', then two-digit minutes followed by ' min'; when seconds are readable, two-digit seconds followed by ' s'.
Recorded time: 11 h 12 min
